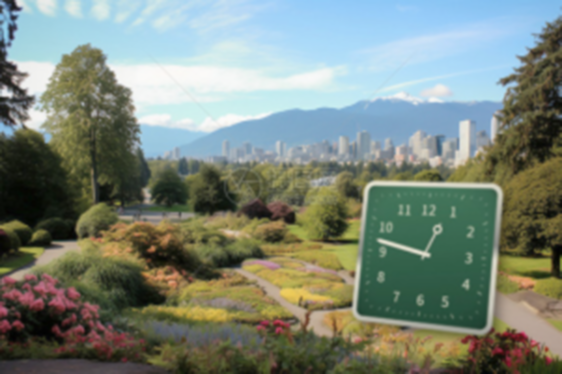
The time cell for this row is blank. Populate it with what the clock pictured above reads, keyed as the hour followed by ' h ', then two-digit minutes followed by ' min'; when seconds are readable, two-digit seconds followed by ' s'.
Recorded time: 12 h 47 min
